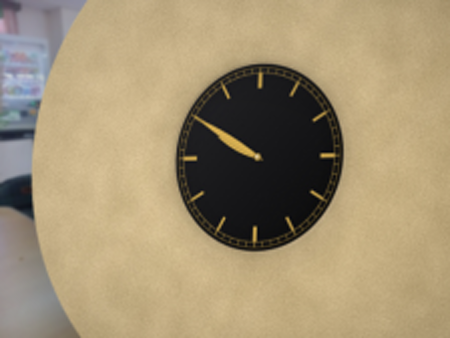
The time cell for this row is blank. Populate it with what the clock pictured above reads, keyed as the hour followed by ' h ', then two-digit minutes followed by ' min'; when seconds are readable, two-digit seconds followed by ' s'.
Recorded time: 9 h 50 min
